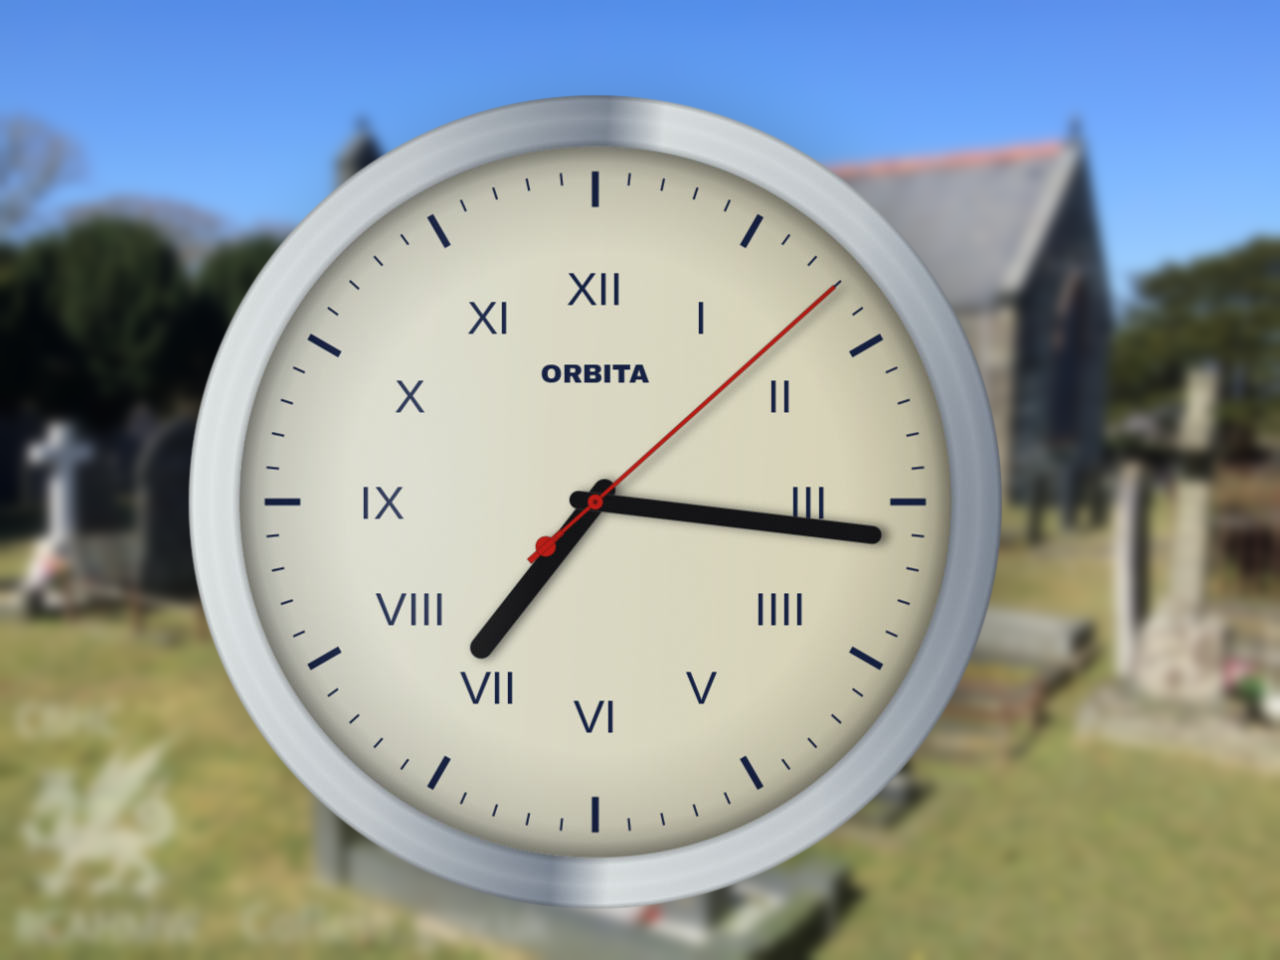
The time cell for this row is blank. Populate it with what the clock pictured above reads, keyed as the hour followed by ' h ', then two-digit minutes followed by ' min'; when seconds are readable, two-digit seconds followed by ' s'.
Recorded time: 7 h 16 min 08 s
